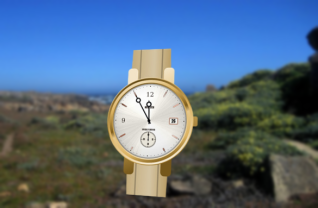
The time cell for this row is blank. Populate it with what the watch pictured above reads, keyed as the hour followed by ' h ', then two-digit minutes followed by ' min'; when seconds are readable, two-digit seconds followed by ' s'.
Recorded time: 11 h 55 min
